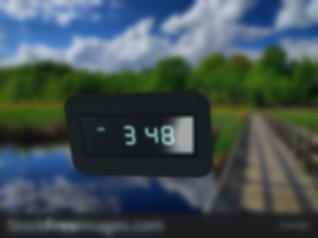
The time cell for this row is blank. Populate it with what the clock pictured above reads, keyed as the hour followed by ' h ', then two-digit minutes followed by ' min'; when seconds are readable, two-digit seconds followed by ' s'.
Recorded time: 3 h 48 min
